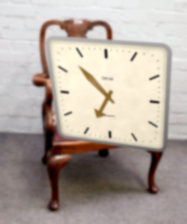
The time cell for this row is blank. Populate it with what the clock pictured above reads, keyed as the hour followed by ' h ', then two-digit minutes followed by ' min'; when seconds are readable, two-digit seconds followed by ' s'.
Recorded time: 6 h 53 min
